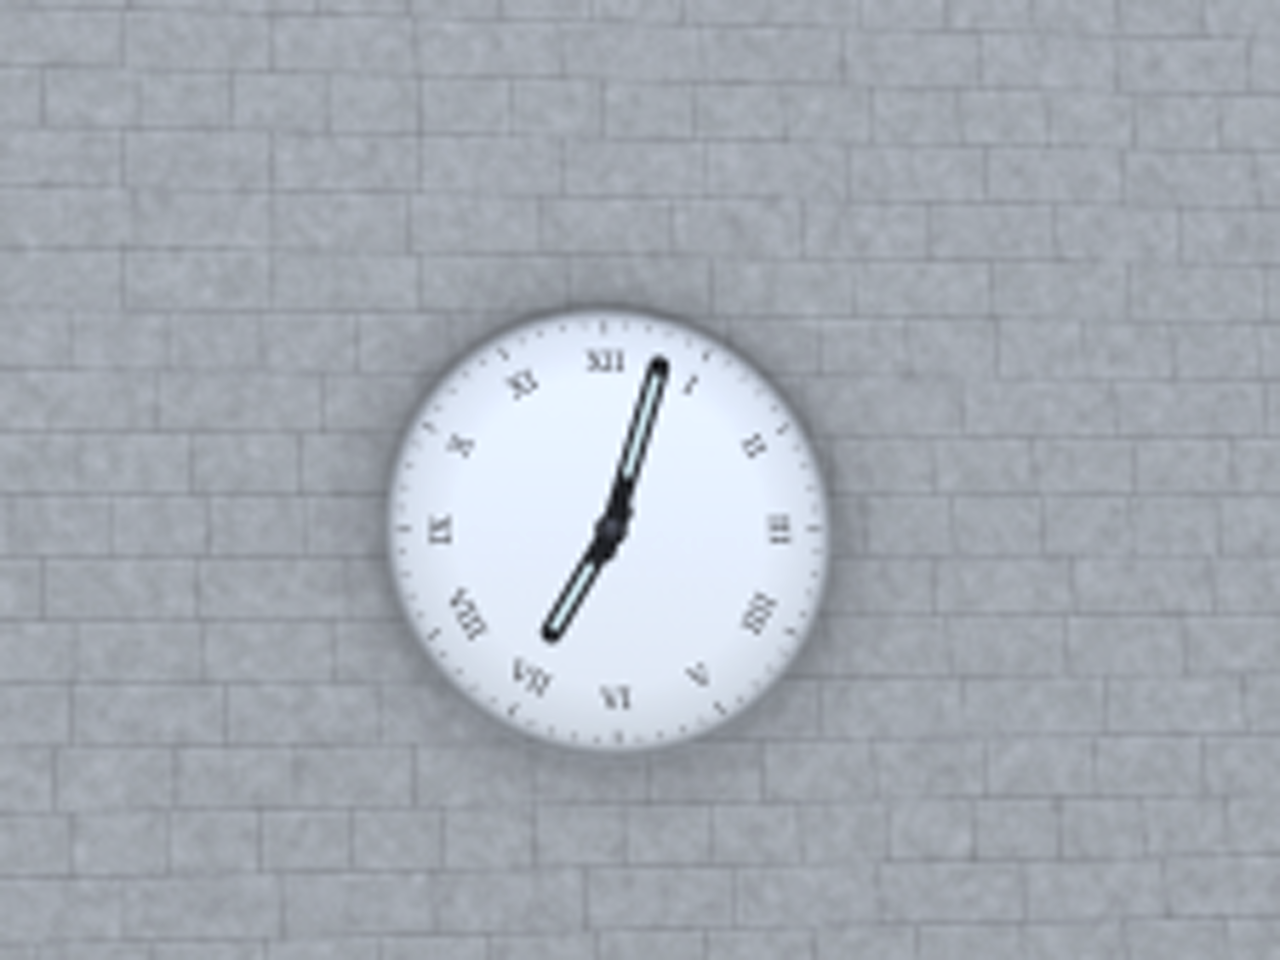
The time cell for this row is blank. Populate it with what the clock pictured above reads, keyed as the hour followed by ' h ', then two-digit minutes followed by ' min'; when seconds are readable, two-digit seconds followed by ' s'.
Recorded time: 7 h 03 min
